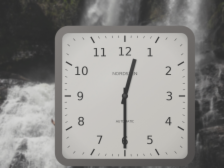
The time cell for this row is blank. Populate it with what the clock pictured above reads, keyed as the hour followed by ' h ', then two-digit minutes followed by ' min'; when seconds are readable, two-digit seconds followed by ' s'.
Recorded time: 12 h 30 min
